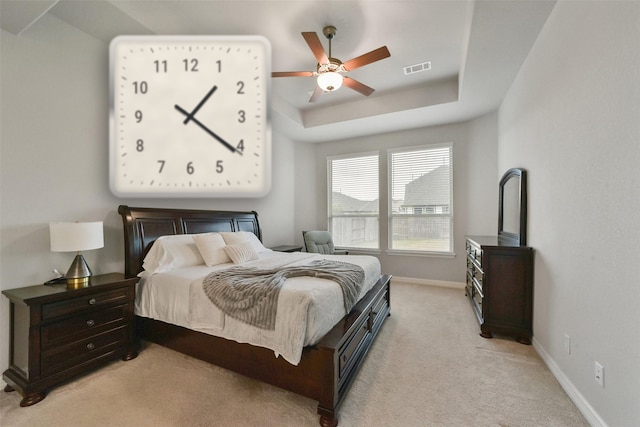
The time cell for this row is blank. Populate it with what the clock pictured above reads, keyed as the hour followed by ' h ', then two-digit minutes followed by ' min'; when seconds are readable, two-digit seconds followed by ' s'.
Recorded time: 1 h 21 min 21 s
